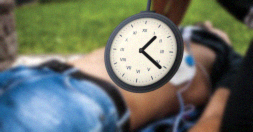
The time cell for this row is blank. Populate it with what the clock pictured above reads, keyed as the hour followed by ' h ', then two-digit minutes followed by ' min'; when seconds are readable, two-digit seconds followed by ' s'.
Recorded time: 1 h 21 min
